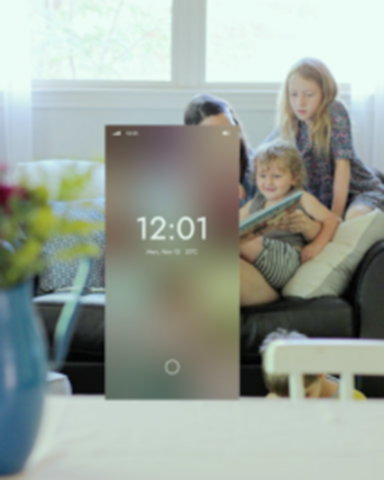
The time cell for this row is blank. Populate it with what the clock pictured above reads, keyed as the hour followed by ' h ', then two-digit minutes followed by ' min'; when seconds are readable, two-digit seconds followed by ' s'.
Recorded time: 12 h 01 min
